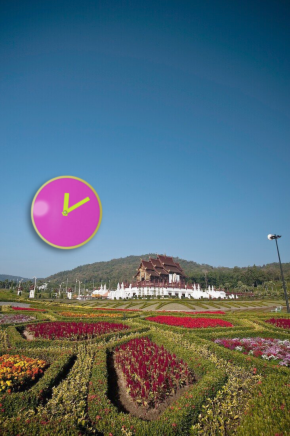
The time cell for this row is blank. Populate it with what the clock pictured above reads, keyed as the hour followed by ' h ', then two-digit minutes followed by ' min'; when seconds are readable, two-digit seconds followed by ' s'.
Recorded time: 12 h 10 min
